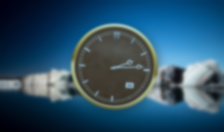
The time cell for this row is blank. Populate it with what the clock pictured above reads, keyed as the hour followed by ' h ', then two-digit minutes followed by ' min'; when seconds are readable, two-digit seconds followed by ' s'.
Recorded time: 2 h 14 min
